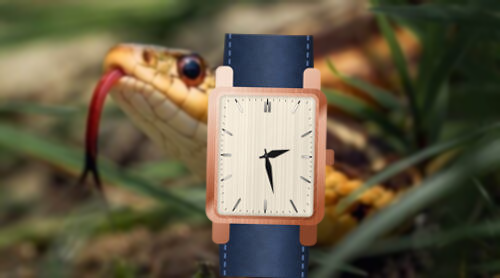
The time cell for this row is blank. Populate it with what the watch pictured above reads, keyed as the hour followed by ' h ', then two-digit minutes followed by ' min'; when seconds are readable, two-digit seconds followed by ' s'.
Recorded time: 2 h 28 min
